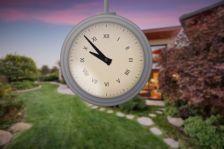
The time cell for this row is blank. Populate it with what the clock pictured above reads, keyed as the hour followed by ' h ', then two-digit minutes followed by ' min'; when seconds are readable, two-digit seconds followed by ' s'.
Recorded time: 9 h 53 min
